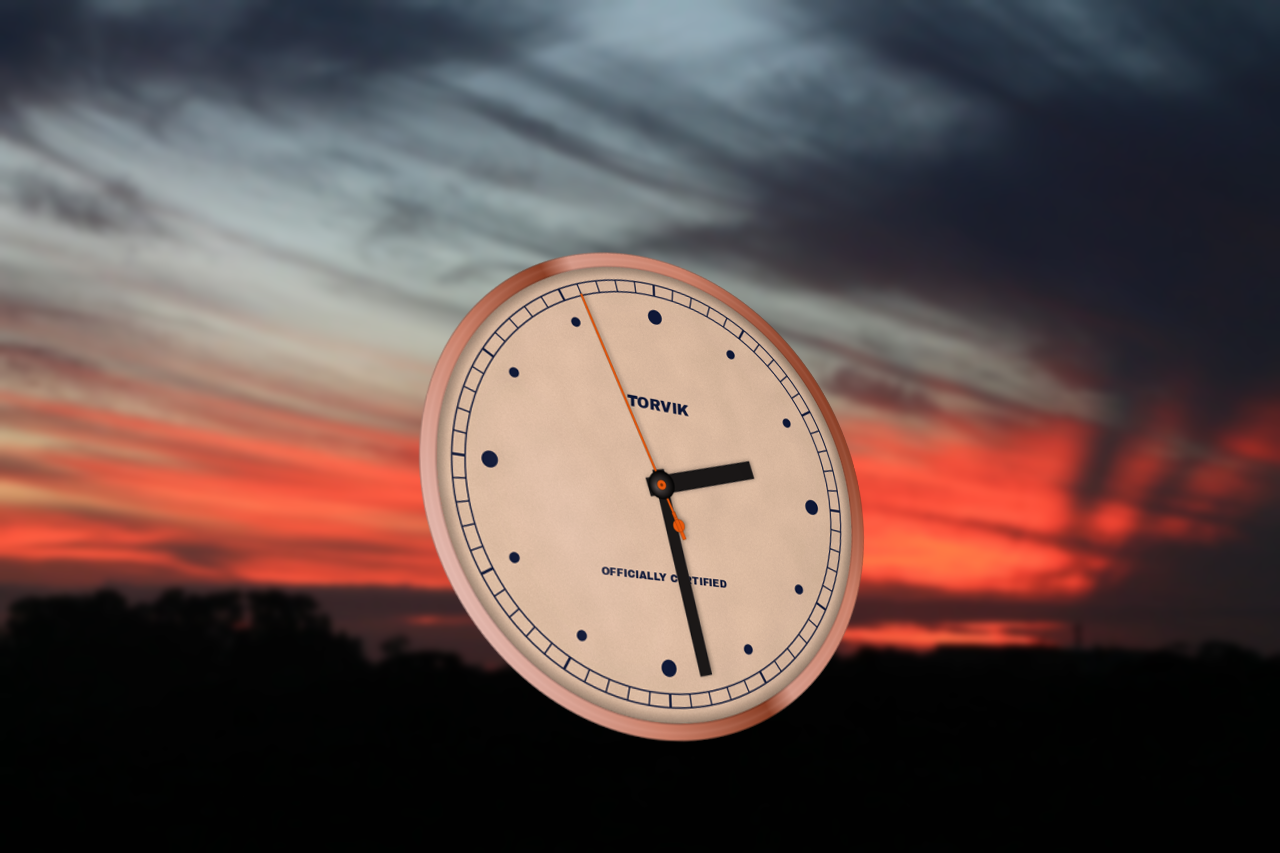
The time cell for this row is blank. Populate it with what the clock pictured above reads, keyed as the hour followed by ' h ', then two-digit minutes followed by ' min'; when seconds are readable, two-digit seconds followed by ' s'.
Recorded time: 2 h 27 min 56 s
